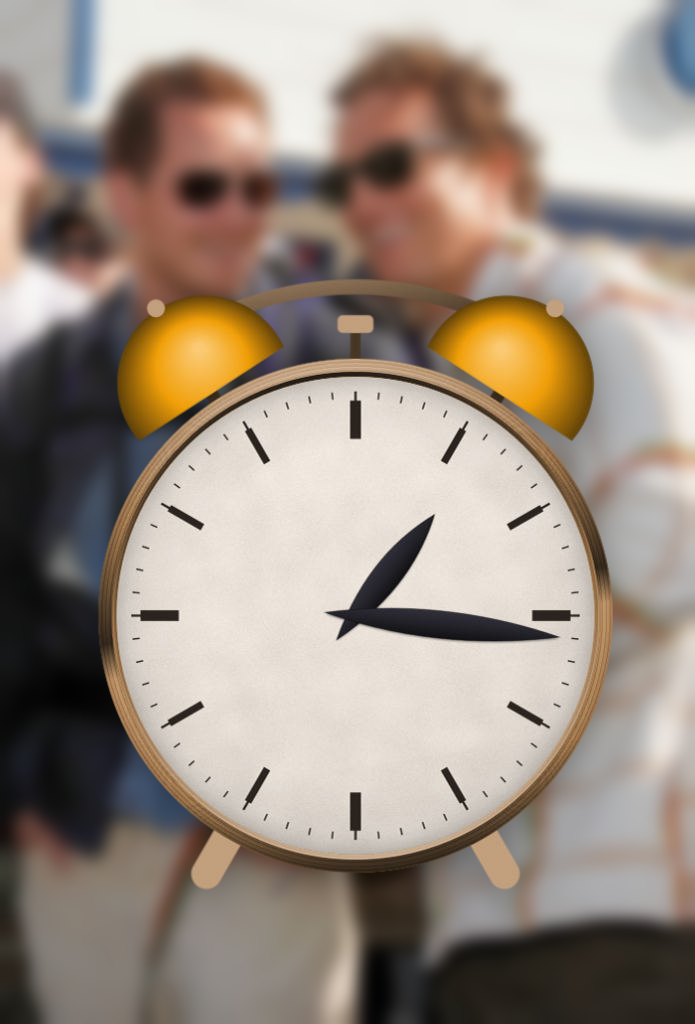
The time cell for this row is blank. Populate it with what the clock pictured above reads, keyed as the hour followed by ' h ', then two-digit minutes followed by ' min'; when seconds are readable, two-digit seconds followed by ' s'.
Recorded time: 1 h 16 min
